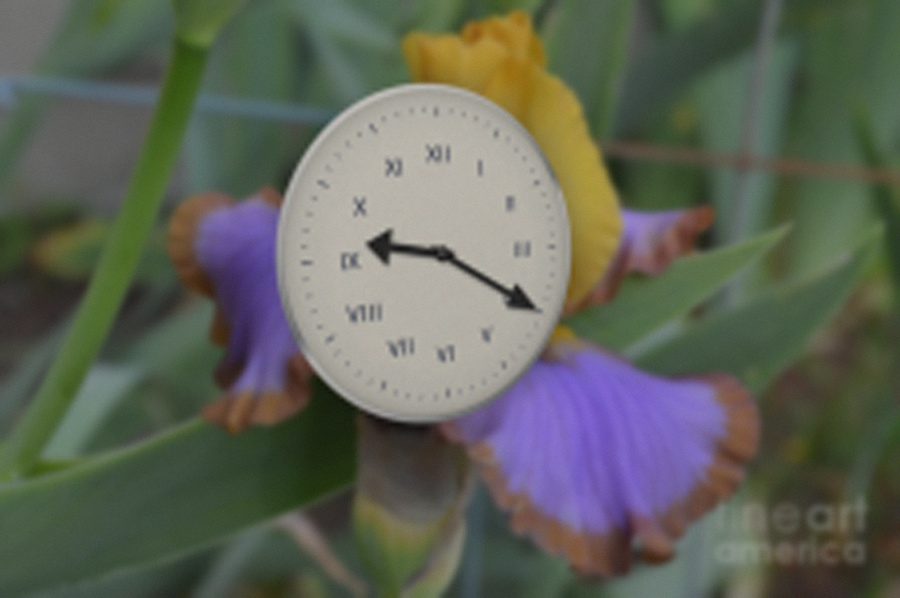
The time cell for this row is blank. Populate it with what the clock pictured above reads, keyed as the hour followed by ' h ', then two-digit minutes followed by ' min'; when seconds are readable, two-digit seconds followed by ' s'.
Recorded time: 9 h 20 min
